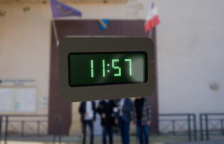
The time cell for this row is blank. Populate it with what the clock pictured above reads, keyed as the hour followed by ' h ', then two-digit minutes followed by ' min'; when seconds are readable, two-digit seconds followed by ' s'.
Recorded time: 11 h 57 min
